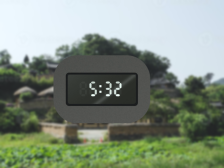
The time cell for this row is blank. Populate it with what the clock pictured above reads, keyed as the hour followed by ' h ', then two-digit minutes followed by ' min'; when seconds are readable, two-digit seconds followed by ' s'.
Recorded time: 5 h 32 min
